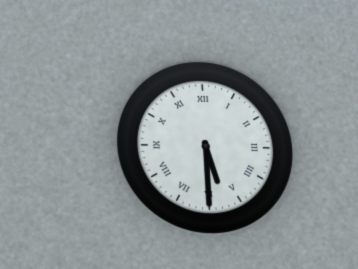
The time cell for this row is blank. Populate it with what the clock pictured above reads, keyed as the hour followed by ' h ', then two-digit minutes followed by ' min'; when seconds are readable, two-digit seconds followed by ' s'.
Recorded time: 5 h 30 min
